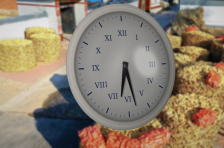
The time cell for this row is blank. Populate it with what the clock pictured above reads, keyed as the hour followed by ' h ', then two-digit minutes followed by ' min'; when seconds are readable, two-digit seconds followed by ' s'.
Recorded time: 6 h 28 min
